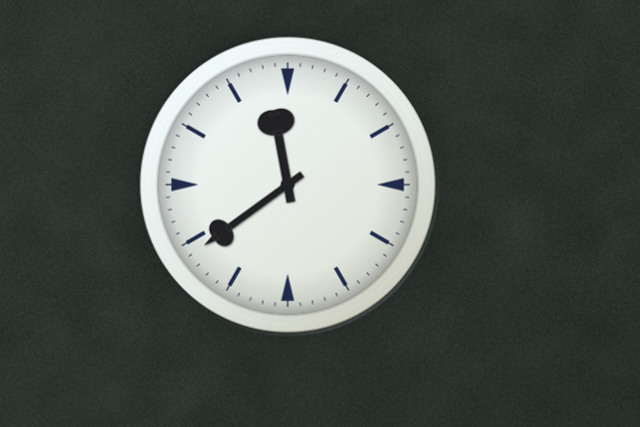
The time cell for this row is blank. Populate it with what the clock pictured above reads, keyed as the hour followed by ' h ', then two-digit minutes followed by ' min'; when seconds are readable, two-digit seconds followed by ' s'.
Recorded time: 11 h 39 min
